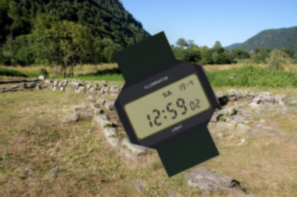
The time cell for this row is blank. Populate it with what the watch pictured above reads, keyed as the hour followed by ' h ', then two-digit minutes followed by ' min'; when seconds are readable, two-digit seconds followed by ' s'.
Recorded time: 12 h 59 min
